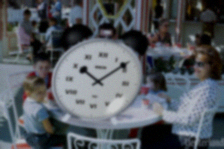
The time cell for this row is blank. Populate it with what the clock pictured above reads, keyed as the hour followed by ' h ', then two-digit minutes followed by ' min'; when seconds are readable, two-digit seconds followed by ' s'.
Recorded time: 10 h 08 min
